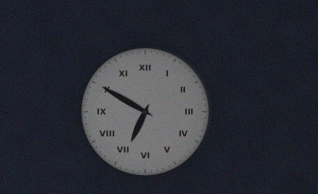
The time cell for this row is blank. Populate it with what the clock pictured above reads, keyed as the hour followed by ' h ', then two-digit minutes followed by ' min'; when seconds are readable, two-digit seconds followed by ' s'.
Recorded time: 6 h 50 min
